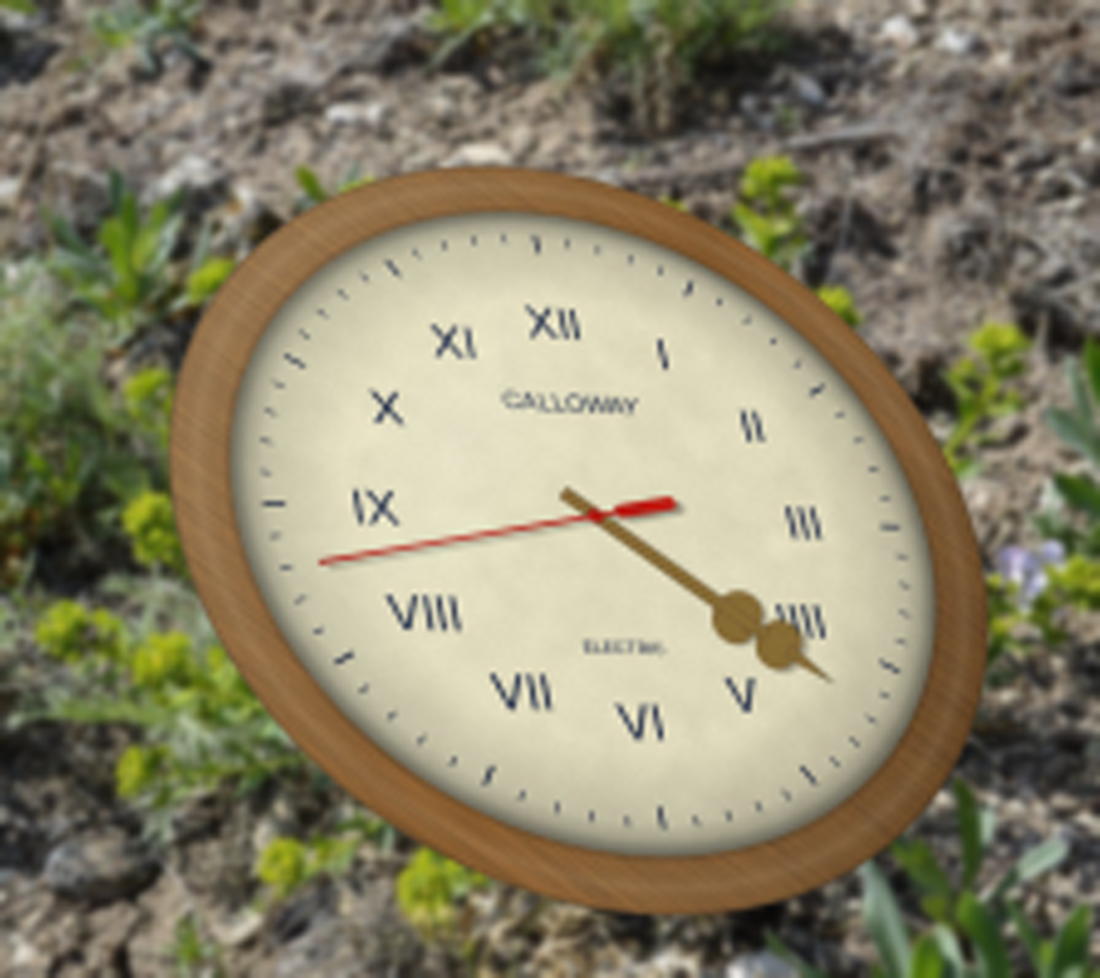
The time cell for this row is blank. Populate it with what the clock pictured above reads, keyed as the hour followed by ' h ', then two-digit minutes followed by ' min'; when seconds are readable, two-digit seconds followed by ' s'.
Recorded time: 4 h 21 min 43 s
